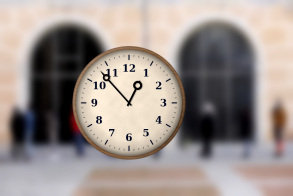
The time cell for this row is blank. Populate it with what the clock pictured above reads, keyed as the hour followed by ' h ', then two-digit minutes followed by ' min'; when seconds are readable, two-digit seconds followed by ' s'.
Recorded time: 12 h 53 min
